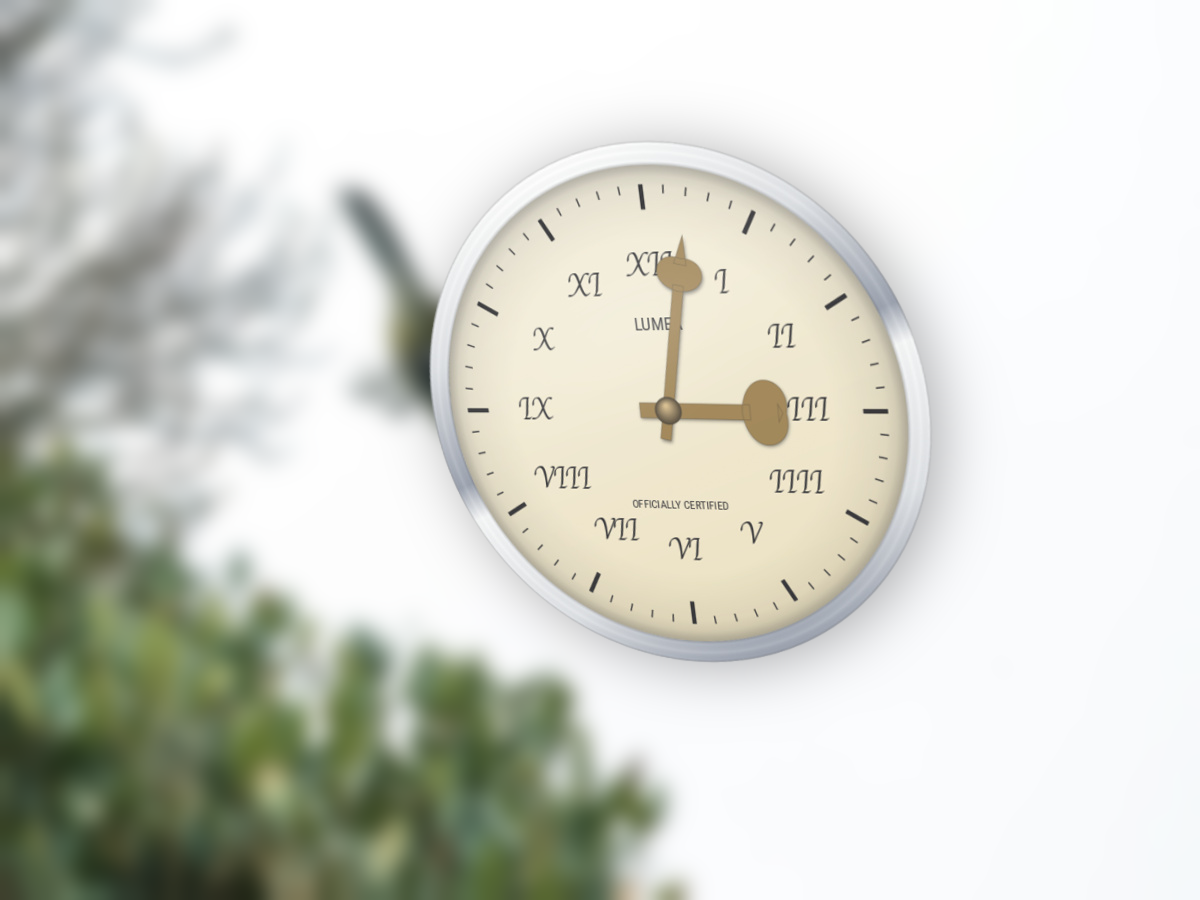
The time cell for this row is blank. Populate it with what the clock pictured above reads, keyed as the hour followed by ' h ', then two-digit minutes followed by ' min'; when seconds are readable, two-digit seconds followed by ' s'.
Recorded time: 3 h 02 min
